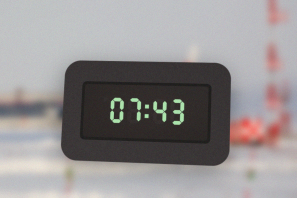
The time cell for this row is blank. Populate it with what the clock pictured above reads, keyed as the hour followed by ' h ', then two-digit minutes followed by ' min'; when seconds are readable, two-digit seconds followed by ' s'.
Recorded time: 7 h 43 min
